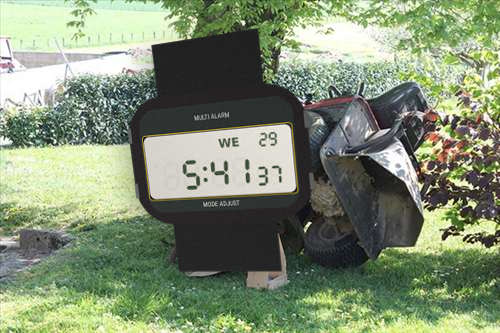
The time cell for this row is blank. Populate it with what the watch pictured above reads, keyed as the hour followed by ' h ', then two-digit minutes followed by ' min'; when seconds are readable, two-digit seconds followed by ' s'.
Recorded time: 5 h 41 min 37 s
